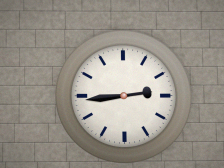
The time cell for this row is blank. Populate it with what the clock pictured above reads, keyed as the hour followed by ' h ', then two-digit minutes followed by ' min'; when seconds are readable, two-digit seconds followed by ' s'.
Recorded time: 2 h 44 min
